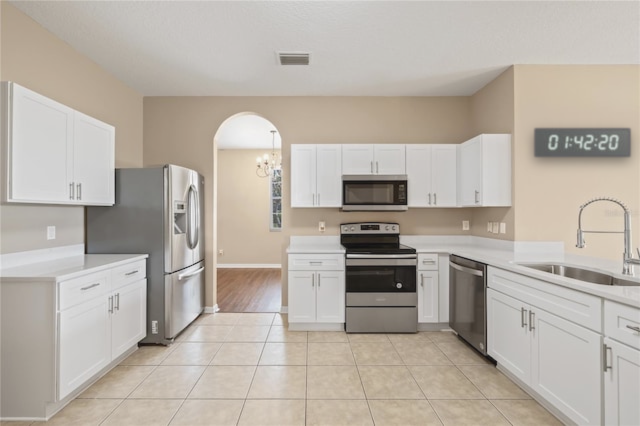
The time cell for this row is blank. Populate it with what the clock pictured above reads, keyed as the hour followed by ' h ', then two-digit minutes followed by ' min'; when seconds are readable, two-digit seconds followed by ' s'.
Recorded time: 1 h 42 min 20 s
